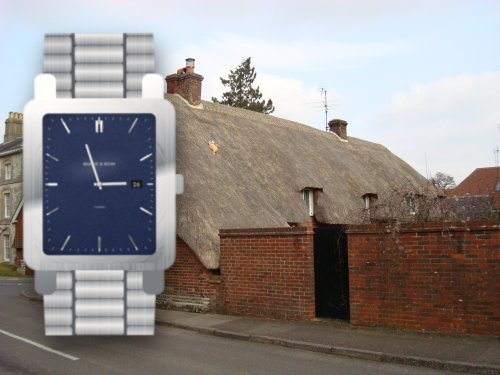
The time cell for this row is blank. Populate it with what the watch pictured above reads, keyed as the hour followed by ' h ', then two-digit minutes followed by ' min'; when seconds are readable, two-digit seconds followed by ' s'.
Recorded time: 2 h 57 min
